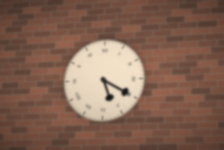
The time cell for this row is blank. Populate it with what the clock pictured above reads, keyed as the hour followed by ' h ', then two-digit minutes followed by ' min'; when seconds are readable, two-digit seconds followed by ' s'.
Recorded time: 5 h 20 min
